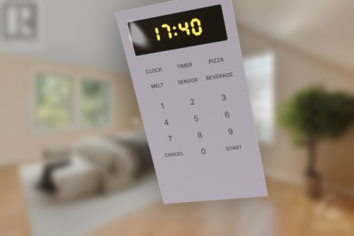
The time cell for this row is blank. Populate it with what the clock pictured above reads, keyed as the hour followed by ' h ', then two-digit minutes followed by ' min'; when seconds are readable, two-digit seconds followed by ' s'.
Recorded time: 17 h 40 min
